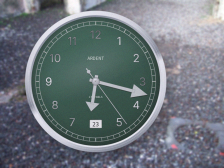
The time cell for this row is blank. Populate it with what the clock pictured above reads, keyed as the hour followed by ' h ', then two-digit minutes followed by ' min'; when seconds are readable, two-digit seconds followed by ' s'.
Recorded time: 6 h 17 min 24 s
